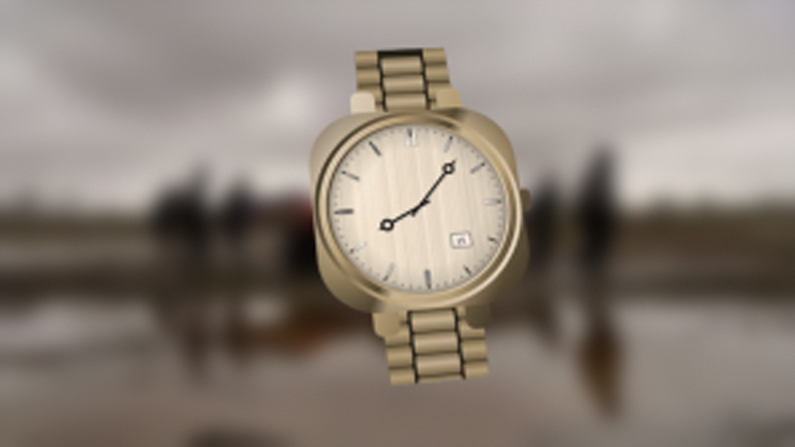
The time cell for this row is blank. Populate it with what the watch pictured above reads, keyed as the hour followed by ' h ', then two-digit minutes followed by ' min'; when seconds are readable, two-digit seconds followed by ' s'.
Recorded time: 8 h 07 min
